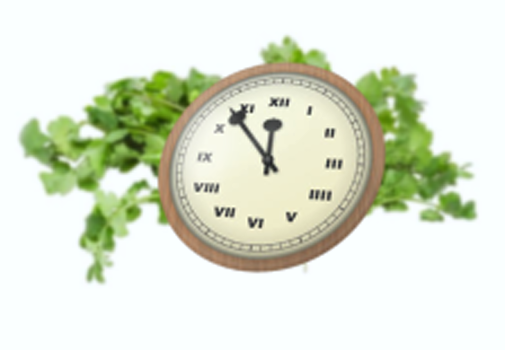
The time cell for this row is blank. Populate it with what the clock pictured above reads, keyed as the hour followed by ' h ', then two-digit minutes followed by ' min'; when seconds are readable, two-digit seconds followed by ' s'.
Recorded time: 11 h 53 min
